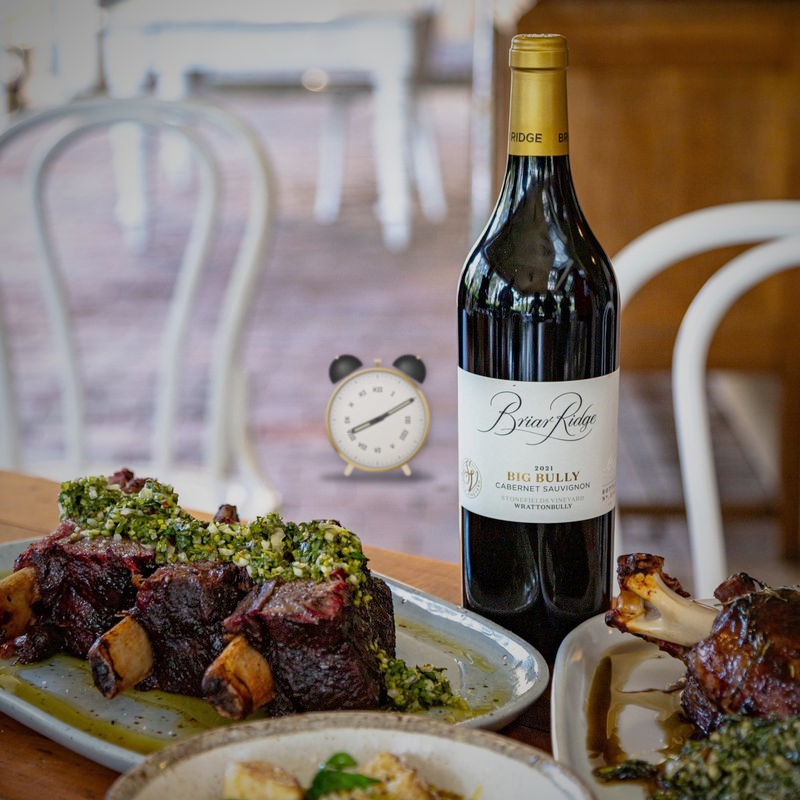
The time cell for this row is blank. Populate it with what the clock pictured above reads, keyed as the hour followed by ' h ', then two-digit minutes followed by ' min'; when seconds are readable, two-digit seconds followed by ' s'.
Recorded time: 8 h 10 min
